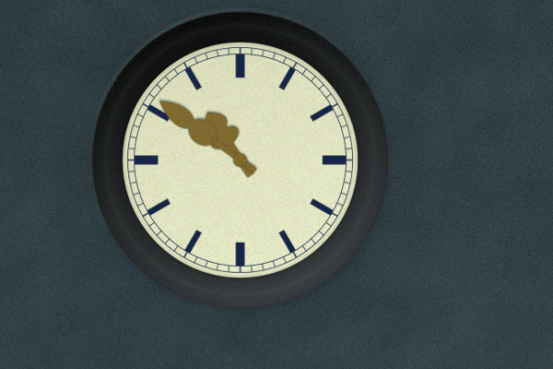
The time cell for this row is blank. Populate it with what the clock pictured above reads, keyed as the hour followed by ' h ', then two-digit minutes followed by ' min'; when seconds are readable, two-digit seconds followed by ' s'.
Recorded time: 10 h 51 min
